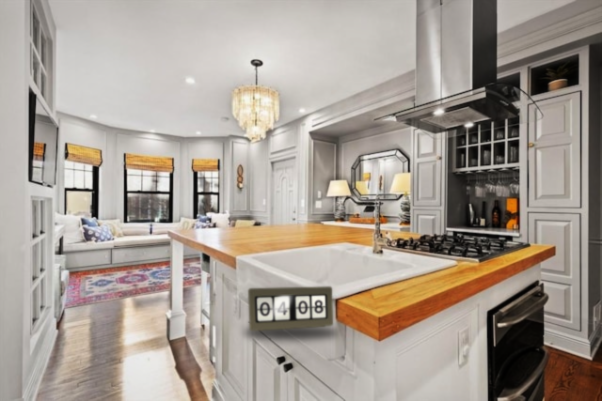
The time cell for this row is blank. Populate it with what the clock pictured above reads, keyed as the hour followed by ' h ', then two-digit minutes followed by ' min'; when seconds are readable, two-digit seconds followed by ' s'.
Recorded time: 4 h 08 min
